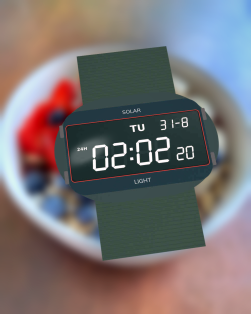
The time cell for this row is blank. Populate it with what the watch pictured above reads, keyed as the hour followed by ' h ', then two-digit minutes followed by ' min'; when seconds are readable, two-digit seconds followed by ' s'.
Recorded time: 2 h 02 min 20 s
